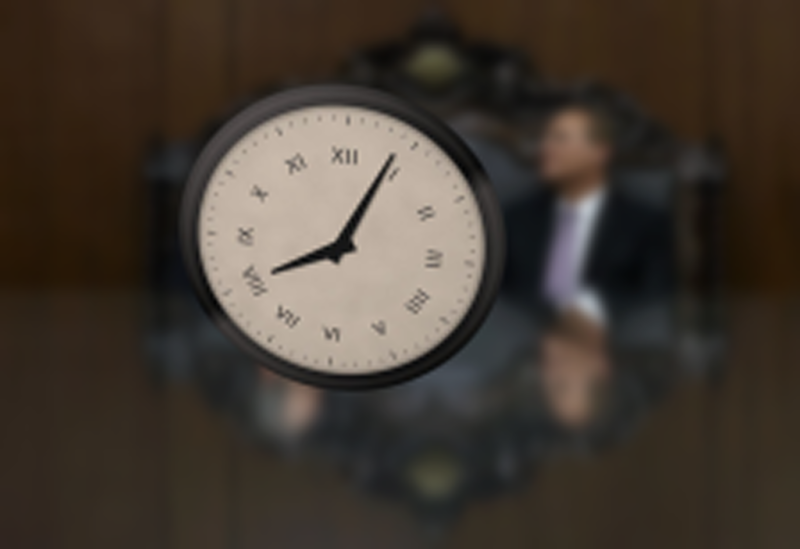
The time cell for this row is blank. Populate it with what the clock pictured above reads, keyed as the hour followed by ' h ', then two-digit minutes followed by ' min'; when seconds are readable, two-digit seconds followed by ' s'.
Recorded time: 8 h 04 min
